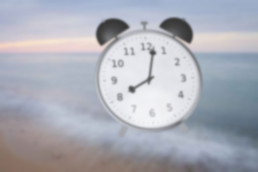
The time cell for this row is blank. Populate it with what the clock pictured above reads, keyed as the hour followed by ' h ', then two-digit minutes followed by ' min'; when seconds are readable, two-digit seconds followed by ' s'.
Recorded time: 8 h 02 min
